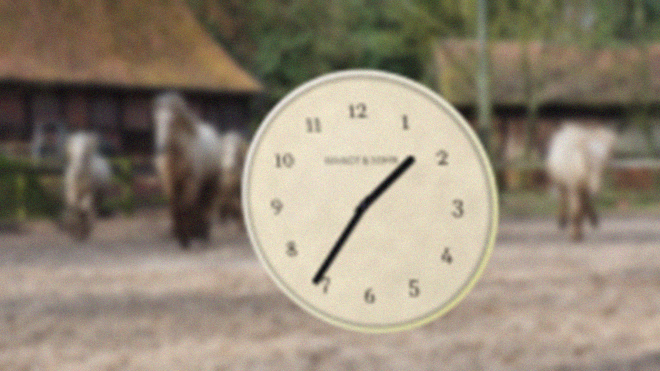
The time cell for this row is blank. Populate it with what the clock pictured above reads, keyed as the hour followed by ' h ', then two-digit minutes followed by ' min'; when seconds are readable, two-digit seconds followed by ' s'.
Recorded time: 1 h 36 min
